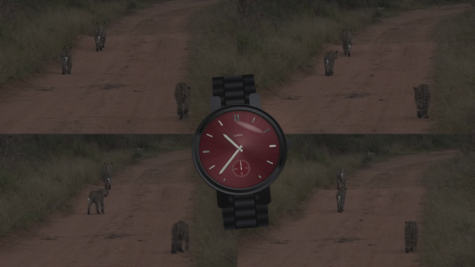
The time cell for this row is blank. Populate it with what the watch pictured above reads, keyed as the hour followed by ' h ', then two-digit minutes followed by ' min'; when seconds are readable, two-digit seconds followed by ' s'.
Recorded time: 10 h 37 min
